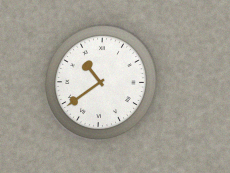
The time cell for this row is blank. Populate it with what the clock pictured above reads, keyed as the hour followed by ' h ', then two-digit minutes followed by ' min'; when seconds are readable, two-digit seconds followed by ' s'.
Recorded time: 10 h 39 min
